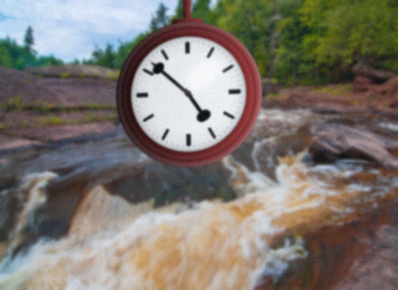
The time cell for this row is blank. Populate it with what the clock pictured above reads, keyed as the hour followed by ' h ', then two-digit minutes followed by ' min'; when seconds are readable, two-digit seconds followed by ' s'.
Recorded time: 4 h 52 min
